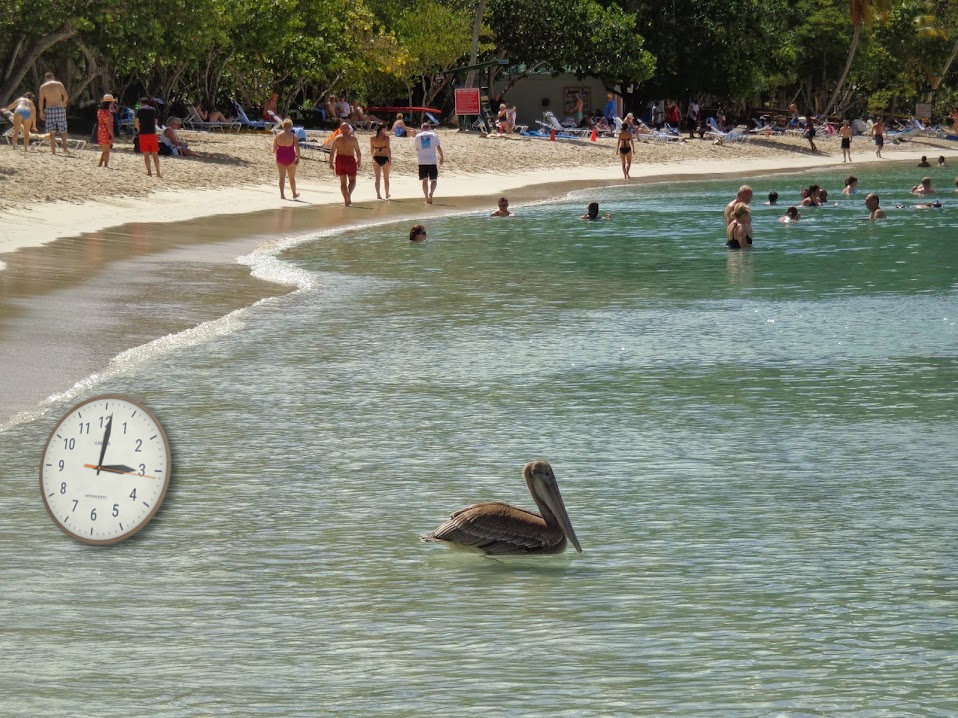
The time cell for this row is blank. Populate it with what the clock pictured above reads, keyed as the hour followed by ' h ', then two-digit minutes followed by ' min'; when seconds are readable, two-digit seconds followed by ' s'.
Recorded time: 3 h 01 min 16 s
